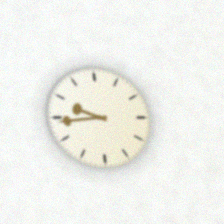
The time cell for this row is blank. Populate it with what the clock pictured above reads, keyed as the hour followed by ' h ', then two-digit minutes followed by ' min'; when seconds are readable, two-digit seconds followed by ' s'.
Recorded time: 9 h 44 min
